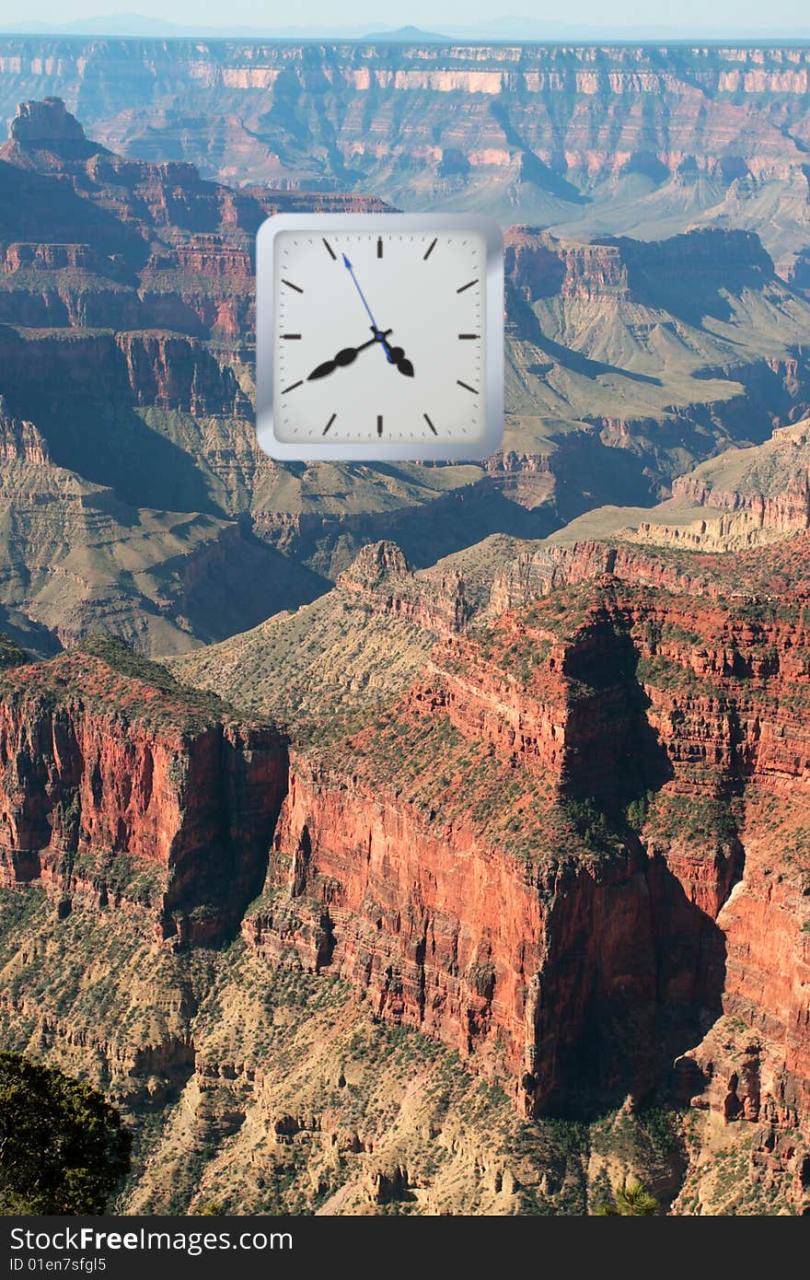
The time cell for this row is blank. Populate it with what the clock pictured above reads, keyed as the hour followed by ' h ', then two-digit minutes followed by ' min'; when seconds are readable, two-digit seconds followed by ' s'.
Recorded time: 4 h 39 min 56 s
